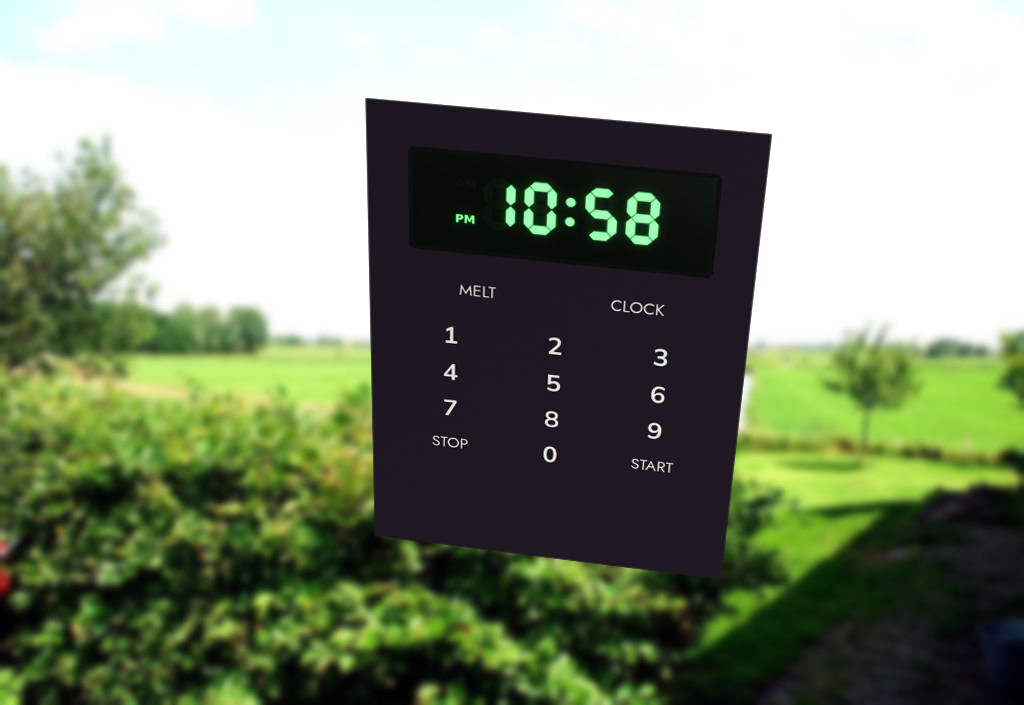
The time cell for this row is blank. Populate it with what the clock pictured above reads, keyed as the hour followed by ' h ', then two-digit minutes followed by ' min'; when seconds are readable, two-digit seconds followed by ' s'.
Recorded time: 10 h 58 min
